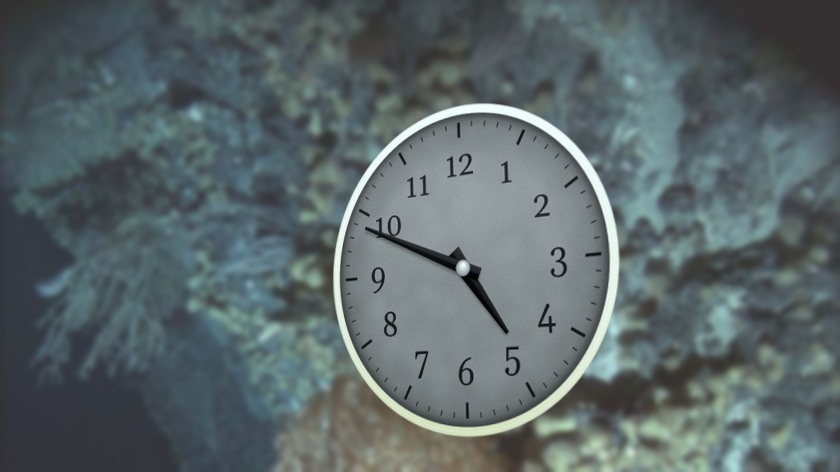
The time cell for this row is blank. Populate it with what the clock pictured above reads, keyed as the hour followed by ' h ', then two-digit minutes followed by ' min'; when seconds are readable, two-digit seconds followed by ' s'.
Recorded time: 4 h 49 min
